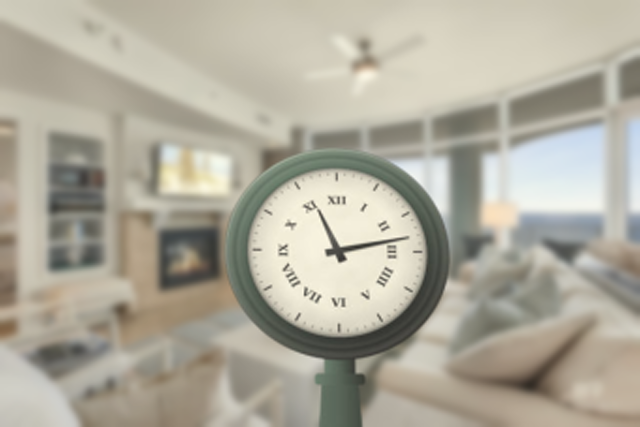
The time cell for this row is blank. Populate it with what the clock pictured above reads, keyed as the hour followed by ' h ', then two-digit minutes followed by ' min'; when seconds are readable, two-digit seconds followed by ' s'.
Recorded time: 11 h 13 min
